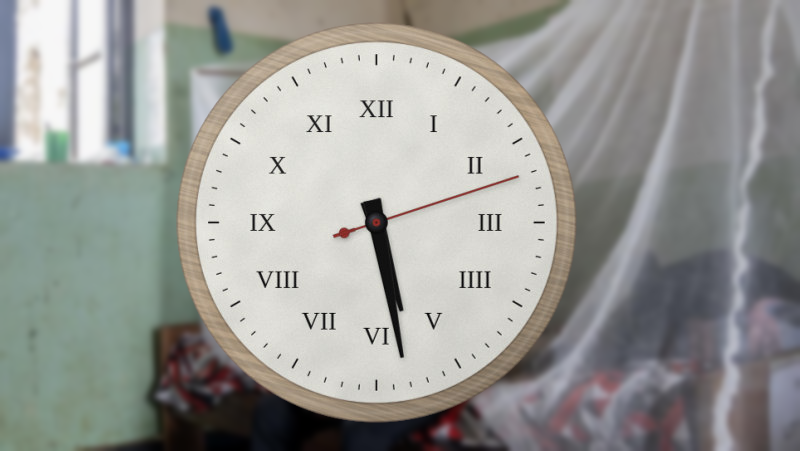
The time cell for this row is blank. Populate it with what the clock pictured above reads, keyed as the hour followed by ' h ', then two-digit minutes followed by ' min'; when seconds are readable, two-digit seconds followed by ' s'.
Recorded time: 5 h 28 min 12 s
